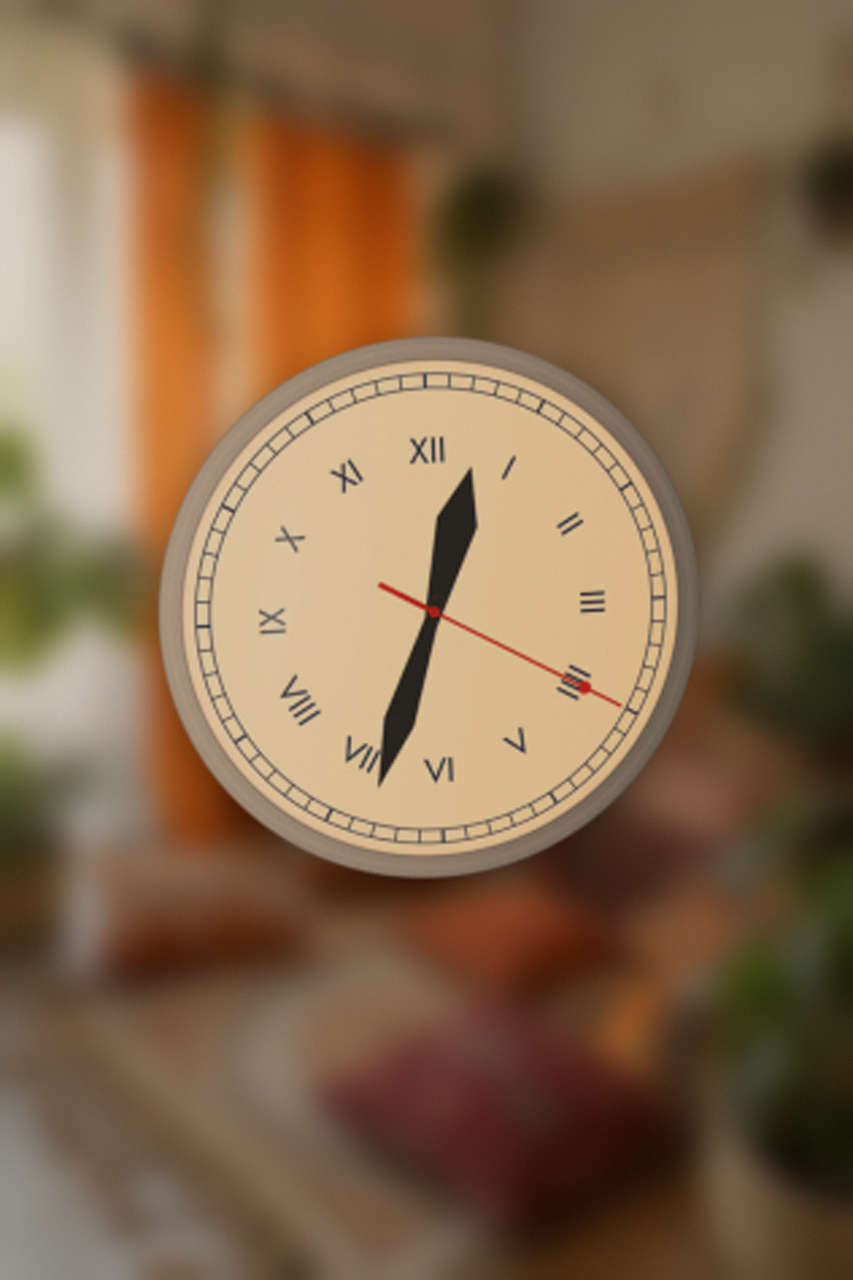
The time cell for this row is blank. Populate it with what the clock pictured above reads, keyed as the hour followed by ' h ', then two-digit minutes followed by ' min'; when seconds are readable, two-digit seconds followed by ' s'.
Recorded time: 12 h 33 min 20 s
